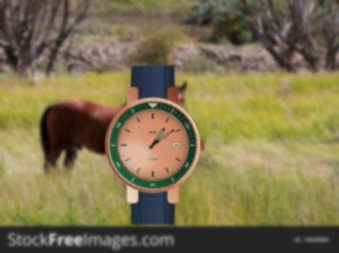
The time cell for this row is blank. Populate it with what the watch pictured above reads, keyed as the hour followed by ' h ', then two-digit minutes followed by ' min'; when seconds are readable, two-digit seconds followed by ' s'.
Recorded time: 1 h 09 min
